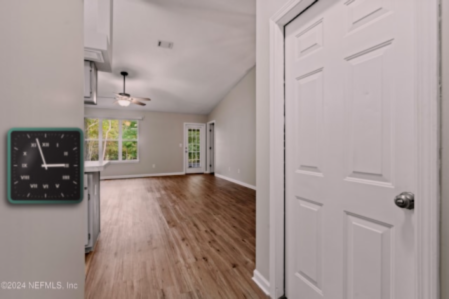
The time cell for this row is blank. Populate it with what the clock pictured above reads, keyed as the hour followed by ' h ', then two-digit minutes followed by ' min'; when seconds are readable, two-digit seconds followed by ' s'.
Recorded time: 2 h 57 min
